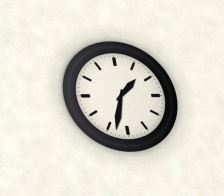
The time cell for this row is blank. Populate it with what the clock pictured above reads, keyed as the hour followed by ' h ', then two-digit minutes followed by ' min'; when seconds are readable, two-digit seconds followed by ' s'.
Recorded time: 1 h 33 min
